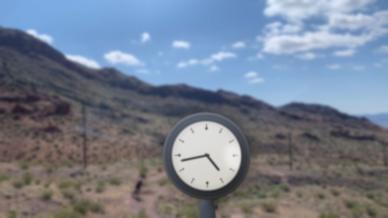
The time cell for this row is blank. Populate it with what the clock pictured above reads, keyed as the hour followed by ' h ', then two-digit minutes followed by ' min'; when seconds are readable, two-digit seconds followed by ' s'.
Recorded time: 4 h 43 min
